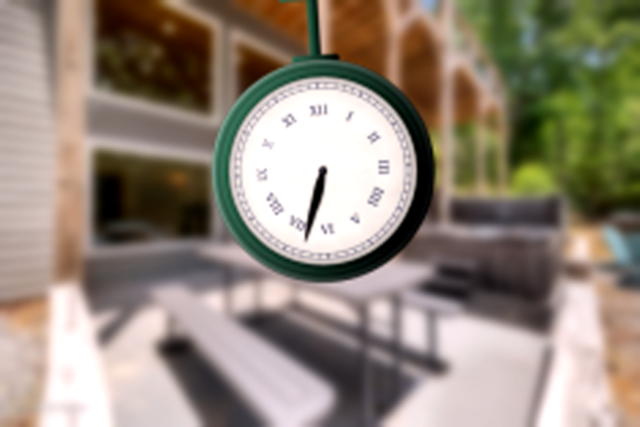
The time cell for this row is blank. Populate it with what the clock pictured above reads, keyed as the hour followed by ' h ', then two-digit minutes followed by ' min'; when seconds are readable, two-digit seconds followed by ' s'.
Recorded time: 6 h 33 min
